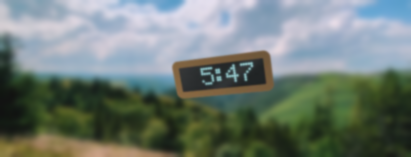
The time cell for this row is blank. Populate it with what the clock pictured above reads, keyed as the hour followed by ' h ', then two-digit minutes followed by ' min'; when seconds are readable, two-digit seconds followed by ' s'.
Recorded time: 5 h 47 min
